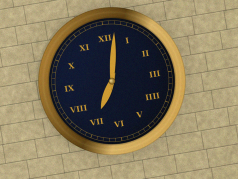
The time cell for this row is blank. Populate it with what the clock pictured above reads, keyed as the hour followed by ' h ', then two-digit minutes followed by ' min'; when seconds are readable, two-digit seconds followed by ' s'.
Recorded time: 7 h 02 min
